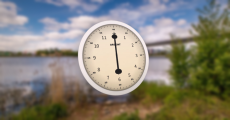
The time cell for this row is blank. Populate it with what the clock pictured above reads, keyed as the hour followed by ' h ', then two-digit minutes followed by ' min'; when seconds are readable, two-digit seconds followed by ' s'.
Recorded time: 6 h 00 min
